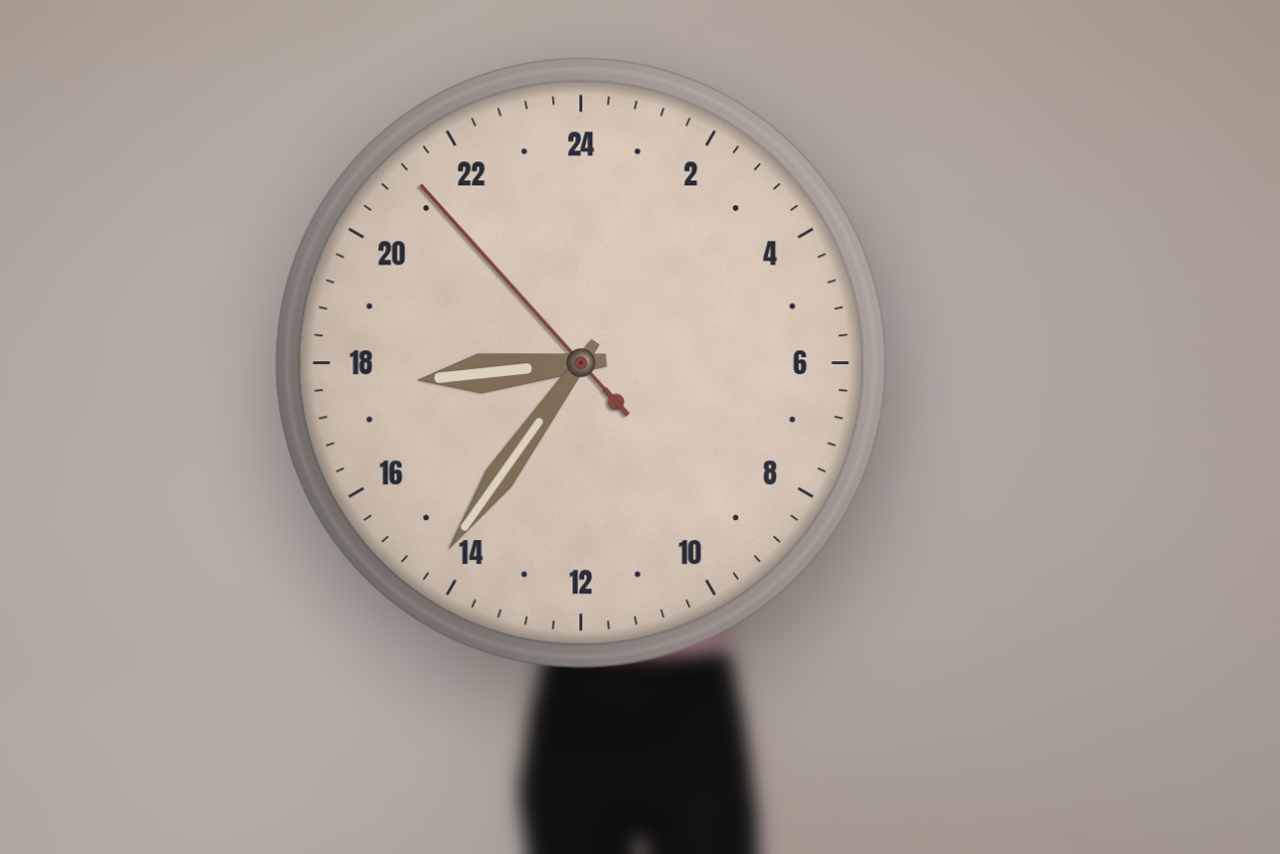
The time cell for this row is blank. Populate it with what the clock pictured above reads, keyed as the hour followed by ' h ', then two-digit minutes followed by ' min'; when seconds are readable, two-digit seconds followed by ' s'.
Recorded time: 17 h 35 min 53 s
